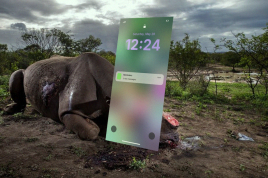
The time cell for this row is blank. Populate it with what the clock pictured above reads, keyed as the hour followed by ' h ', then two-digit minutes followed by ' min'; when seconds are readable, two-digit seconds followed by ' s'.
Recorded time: 12 h 24 min
